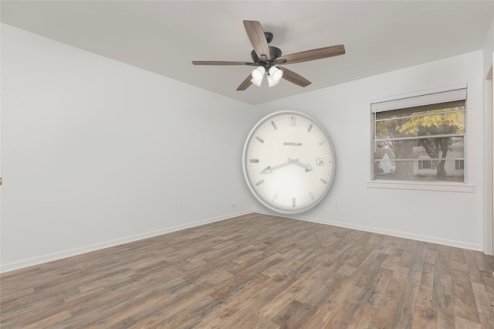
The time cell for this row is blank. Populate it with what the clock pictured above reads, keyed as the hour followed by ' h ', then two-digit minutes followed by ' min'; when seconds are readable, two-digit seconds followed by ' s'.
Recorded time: 3 h 42 min
